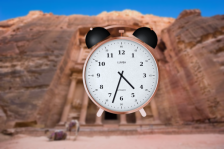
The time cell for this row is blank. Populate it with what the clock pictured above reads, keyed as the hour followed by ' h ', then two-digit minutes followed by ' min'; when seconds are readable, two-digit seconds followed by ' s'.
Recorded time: 4 h 33 min
